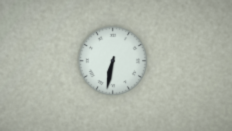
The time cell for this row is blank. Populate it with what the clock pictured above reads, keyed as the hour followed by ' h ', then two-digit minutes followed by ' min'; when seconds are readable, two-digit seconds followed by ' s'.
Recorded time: 6 h 32 min
